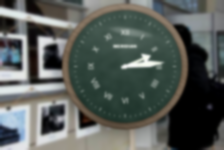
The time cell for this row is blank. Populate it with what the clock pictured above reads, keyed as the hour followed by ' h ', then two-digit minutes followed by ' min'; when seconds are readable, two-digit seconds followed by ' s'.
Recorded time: 2 h 14 min
